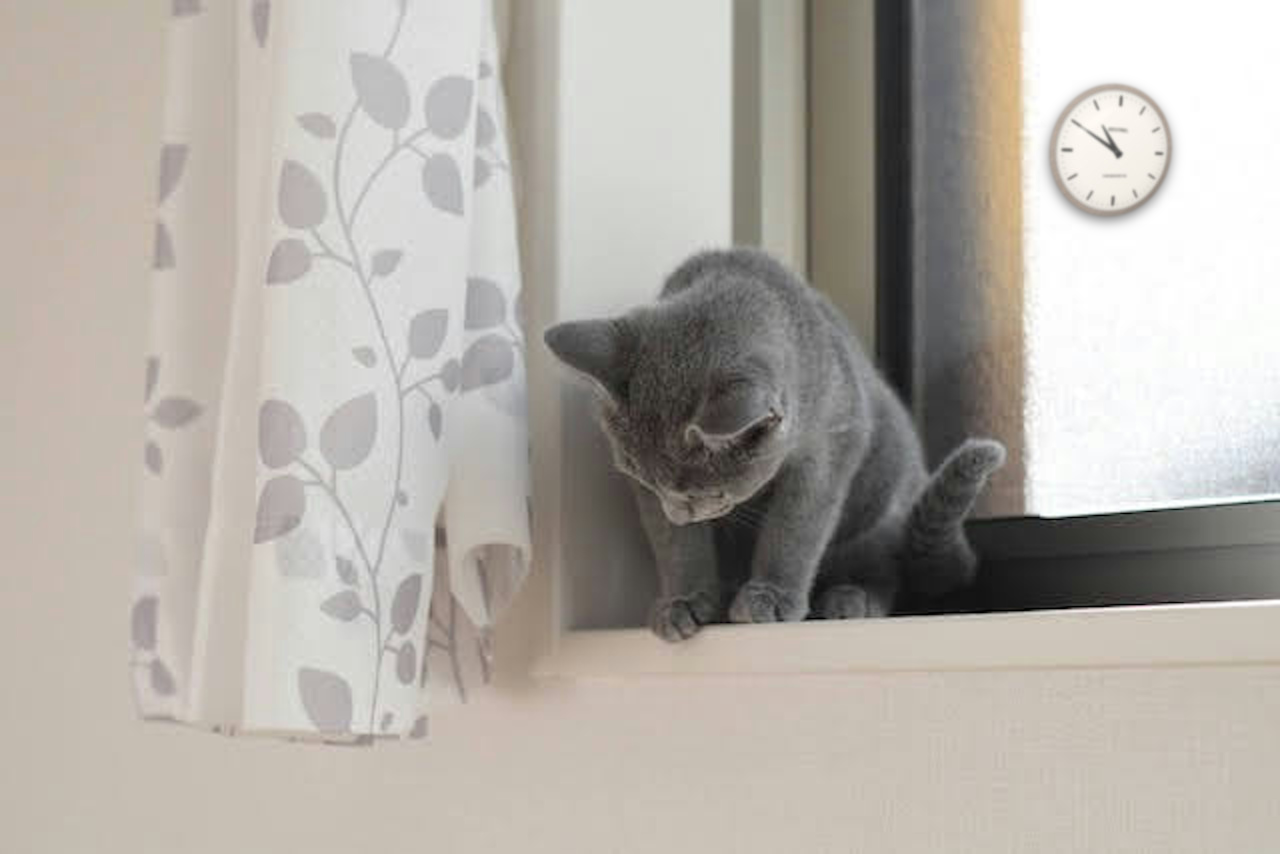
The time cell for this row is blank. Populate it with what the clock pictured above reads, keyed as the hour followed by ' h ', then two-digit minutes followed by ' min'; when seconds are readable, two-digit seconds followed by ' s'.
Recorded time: 10 h 50 min
